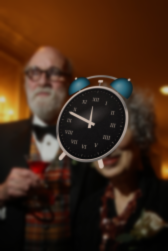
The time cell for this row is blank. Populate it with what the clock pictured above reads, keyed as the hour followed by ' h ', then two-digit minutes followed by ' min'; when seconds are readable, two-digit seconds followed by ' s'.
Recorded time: 11 h 48 min
